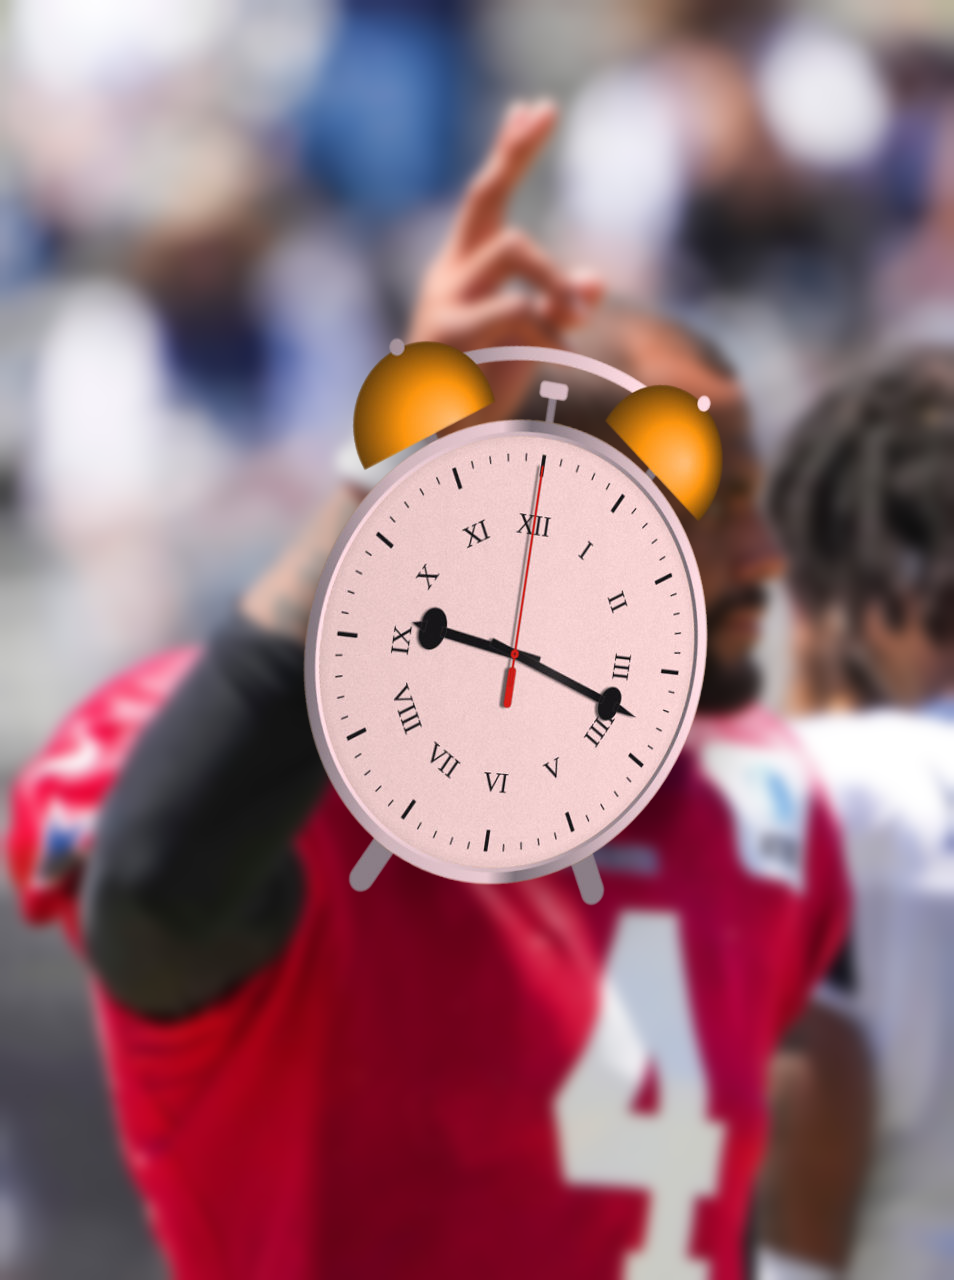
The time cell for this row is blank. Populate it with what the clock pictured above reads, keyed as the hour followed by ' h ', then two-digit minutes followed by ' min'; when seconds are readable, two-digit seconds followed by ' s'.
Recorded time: 9 h 18 min 00 s
